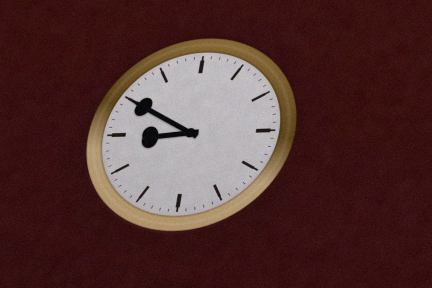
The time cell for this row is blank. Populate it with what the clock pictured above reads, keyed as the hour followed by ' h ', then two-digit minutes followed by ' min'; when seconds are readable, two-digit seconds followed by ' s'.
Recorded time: 8 h 50 min
